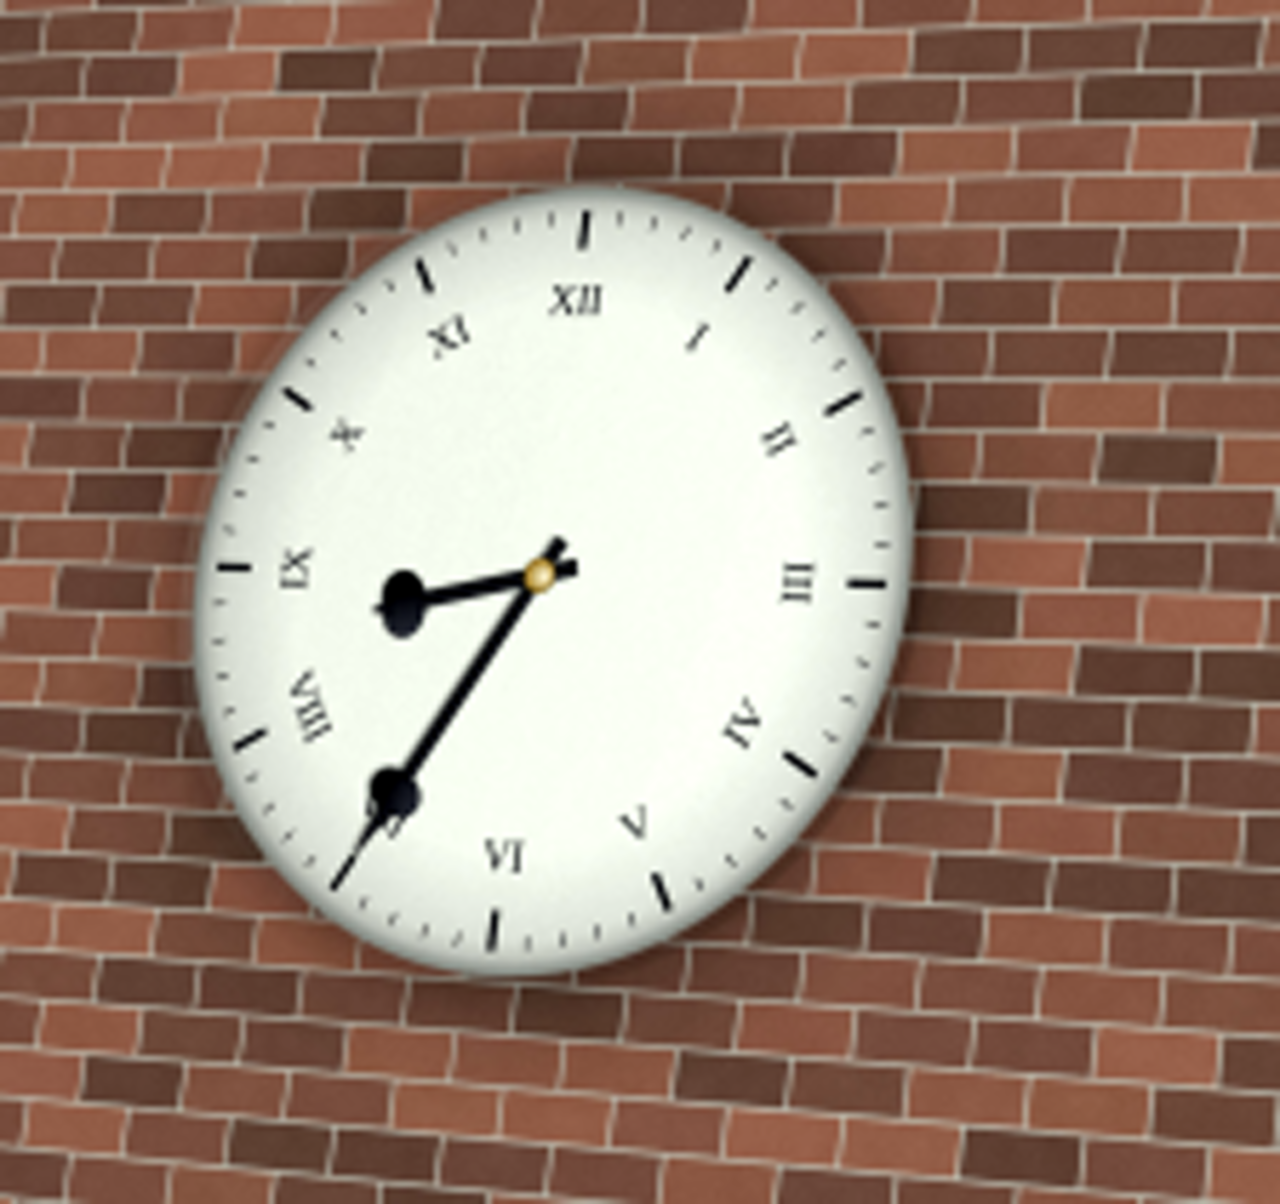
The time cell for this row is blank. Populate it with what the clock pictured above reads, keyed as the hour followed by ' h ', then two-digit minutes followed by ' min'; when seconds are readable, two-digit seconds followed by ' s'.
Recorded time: 8 h 35 min
